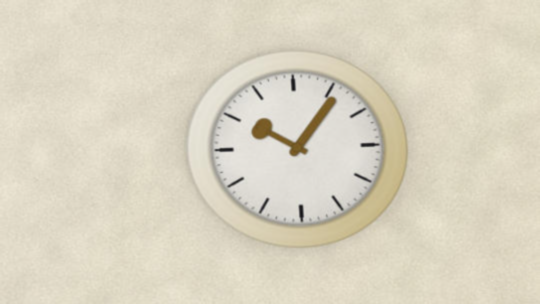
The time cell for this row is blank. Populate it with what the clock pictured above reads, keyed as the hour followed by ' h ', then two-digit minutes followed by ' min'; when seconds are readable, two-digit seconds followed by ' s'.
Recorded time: 10 h 06 min
